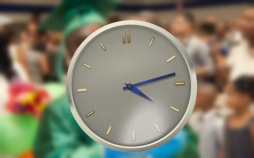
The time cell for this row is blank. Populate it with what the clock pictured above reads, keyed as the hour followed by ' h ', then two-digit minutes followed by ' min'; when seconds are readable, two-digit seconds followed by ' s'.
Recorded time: 4 h 13 min
